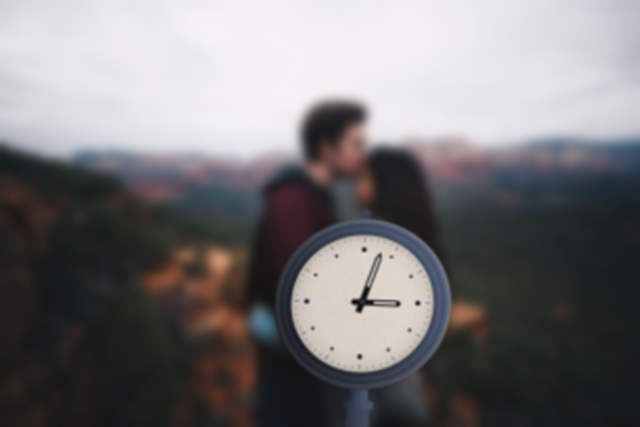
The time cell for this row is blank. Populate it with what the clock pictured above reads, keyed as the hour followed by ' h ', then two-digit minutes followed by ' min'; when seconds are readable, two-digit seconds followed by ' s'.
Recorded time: 3 h 03 min
